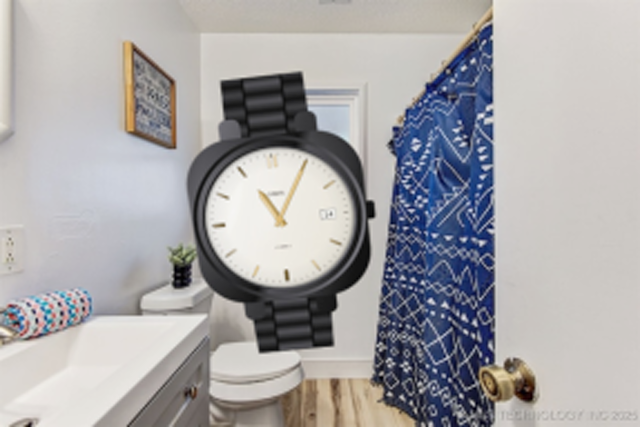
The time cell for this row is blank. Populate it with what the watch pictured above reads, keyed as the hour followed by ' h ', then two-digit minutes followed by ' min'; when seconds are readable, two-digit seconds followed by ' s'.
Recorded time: 11 h 05 min
